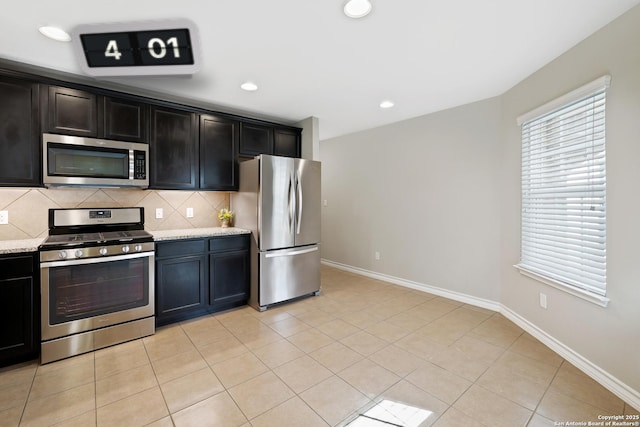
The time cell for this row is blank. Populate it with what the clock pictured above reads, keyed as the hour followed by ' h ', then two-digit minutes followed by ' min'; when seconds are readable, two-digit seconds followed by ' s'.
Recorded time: 4 h 01 min
